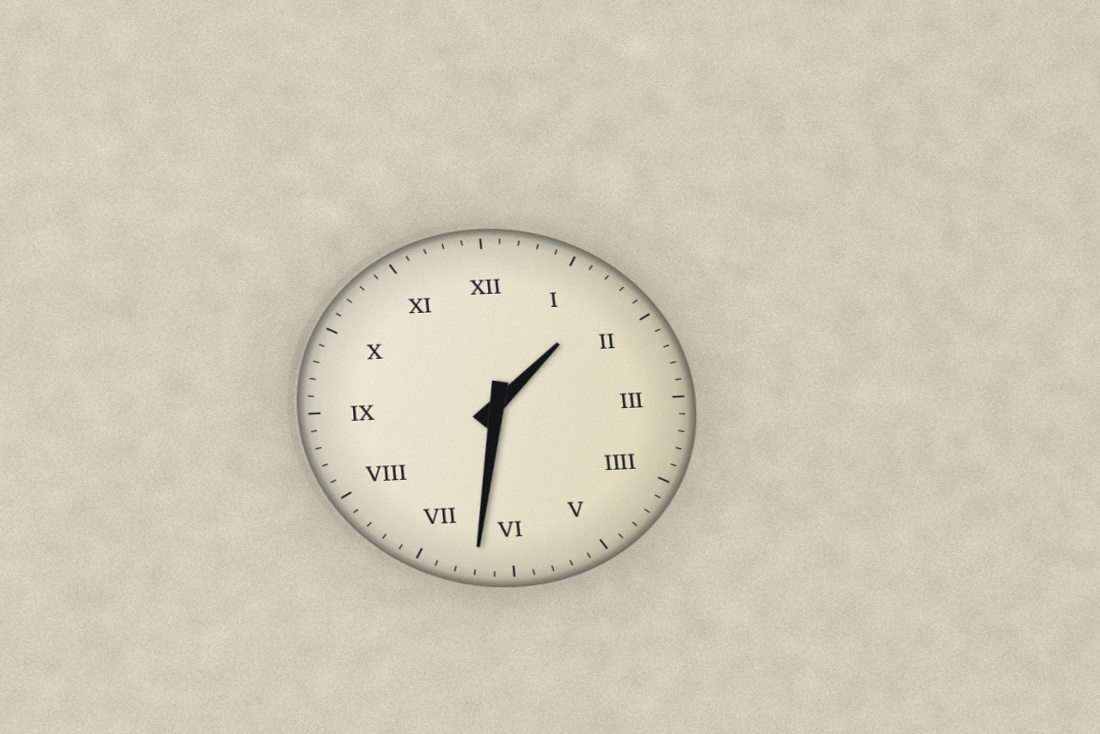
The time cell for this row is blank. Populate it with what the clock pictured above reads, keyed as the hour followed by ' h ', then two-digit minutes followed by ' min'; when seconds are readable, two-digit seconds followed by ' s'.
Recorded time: 1 h 32 min
